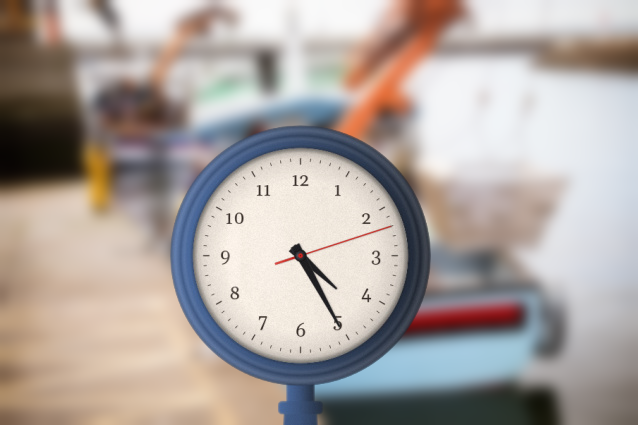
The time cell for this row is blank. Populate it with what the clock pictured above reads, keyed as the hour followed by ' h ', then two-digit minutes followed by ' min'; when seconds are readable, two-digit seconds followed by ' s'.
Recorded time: 4 h 25 min 12 s
